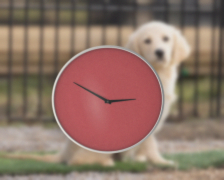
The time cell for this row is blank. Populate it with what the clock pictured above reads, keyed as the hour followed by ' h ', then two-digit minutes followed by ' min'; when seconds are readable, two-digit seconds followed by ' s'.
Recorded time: 2 h 50 min
